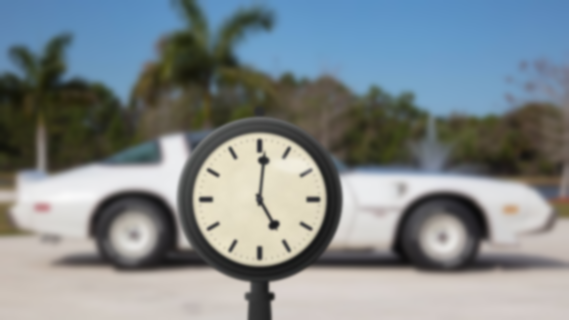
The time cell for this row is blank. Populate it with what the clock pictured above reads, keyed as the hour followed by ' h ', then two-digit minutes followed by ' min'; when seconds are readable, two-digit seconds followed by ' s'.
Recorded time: 5 h 01 min
